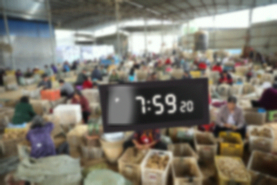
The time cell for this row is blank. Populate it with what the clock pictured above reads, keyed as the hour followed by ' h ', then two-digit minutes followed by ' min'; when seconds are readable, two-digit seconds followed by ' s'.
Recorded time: 7 h 59 min
